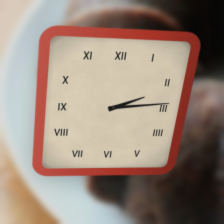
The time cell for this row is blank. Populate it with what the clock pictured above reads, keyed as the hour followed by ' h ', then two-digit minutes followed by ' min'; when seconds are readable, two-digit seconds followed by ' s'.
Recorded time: 2 h 14 min
